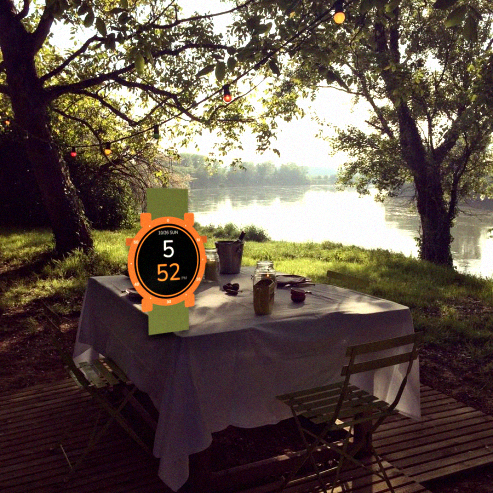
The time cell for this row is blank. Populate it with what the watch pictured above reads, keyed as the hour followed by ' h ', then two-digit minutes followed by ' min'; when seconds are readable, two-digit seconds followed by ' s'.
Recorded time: 5 h 52 min
